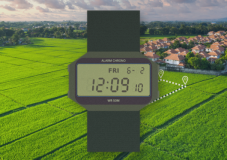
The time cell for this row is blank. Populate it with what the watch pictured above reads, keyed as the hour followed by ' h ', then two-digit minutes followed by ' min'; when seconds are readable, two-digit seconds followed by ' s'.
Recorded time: 12 h 09 min 10 s
